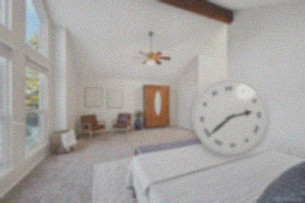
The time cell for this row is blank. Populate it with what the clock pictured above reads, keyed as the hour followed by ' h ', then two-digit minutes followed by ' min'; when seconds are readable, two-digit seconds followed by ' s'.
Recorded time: 2 h 39 min
